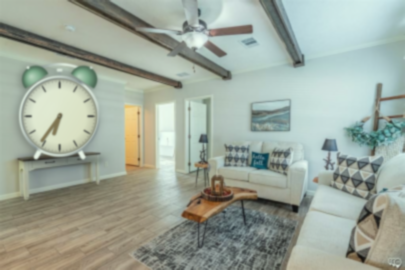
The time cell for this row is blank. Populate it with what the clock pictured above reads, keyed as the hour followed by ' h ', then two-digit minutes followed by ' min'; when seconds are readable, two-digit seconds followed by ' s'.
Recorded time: 6 h 36 min
